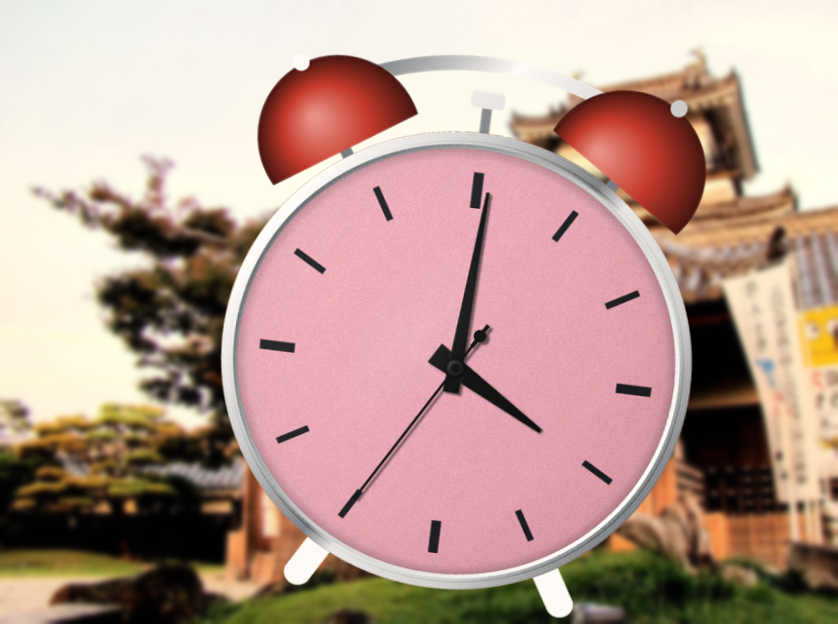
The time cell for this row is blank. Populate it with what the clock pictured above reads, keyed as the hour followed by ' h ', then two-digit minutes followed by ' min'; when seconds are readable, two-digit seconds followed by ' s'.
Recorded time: 4 h 00 min 35 s
